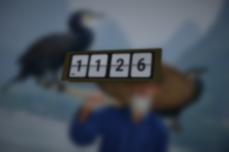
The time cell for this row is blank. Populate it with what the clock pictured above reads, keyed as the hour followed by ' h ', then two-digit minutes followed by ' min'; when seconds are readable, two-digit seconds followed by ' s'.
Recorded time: 11 h 26 min
